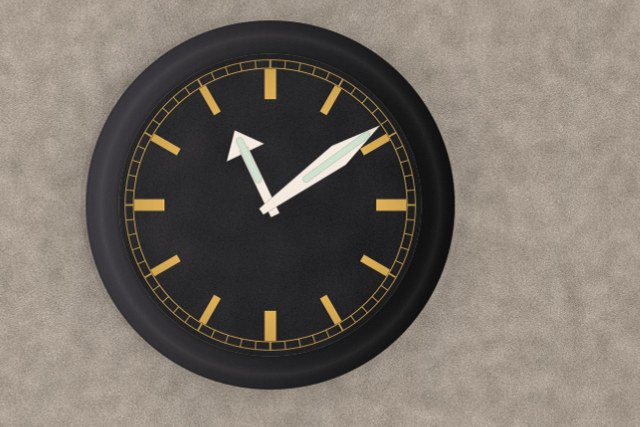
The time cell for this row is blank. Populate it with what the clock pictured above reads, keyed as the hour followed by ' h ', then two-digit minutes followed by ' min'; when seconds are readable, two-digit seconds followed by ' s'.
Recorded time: 11 h 09 min
